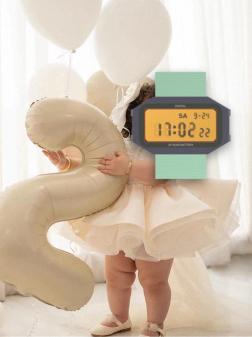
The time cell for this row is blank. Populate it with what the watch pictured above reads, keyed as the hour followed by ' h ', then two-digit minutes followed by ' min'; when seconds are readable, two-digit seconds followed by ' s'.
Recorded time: 17 h 02 min 22 s
